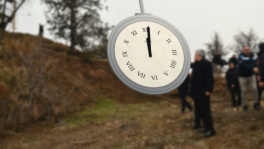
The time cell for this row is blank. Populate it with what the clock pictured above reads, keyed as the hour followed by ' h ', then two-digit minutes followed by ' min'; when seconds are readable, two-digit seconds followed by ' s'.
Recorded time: 12 h 01 min
